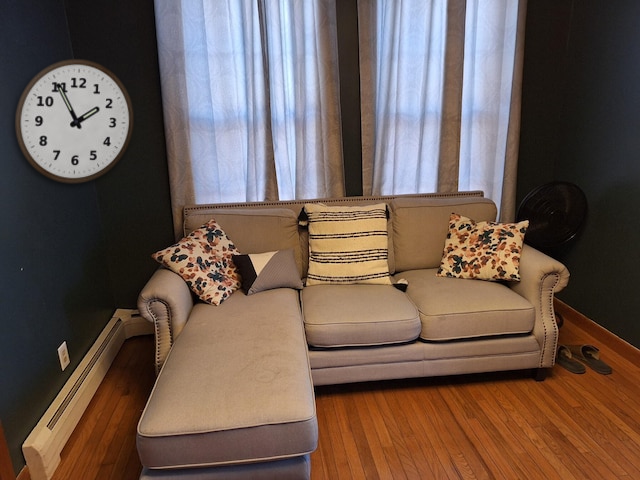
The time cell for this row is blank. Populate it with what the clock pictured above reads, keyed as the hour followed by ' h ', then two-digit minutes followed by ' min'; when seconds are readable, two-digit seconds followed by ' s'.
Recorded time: 1 h 55 min
